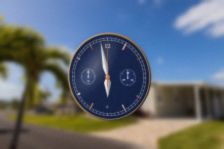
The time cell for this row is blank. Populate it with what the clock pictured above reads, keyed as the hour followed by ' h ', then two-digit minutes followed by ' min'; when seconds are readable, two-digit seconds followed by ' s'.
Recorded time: 5 h 58 min
